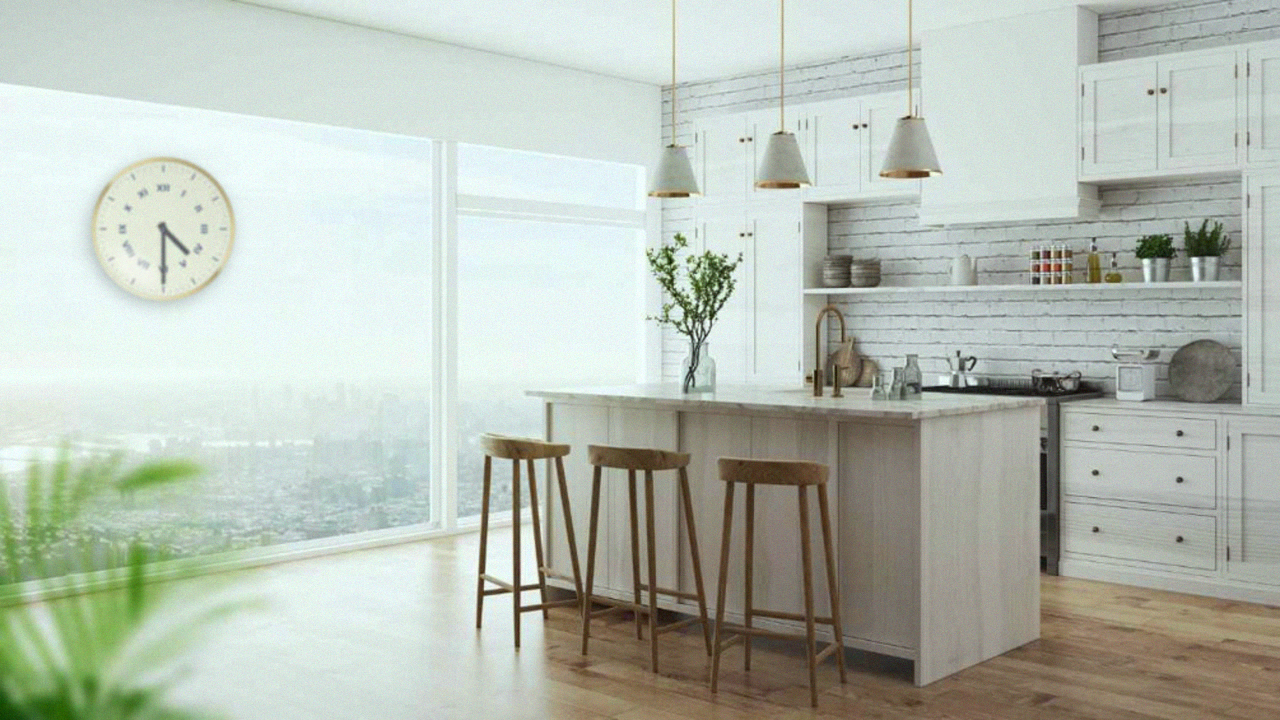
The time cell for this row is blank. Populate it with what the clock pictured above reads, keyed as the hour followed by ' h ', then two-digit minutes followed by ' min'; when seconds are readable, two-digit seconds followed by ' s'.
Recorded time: 4 h 30 min
